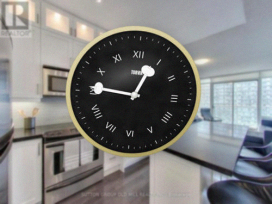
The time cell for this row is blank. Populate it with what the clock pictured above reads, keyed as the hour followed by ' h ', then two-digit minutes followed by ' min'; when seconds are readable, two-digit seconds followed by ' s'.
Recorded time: 12 h 46 min
